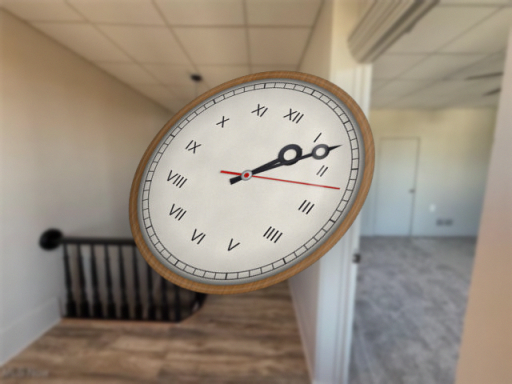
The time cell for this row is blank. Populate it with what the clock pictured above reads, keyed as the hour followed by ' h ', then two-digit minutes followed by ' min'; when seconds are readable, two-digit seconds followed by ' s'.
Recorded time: 1 h 07 min 12 s
